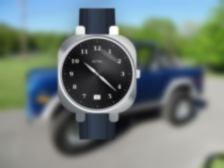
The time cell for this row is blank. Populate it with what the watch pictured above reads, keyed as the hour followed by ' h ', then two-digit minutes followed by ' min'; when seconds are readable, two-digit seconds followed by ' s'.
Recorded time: 10 h 22 min
